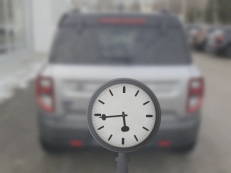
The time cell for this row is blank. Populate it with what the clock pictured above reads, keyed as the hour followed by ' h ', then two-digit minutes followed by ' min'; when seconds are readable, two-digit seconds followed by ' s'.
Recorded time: 5 h 44 min
